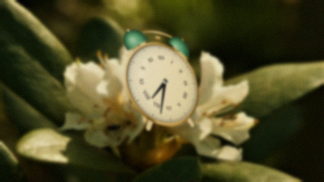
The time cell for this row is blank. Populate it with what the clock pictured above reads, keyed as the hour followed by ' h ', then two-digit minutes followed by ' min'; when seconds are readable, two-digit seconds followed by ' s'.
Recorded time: 7 h 33 min
